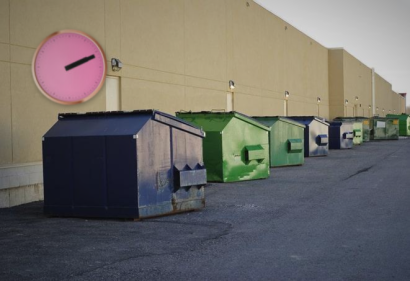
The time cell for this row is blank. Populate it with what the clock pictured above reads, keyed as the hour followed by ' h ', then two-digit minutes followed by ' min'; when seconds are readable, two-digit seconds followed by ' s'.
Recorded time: 2 h 11 min
